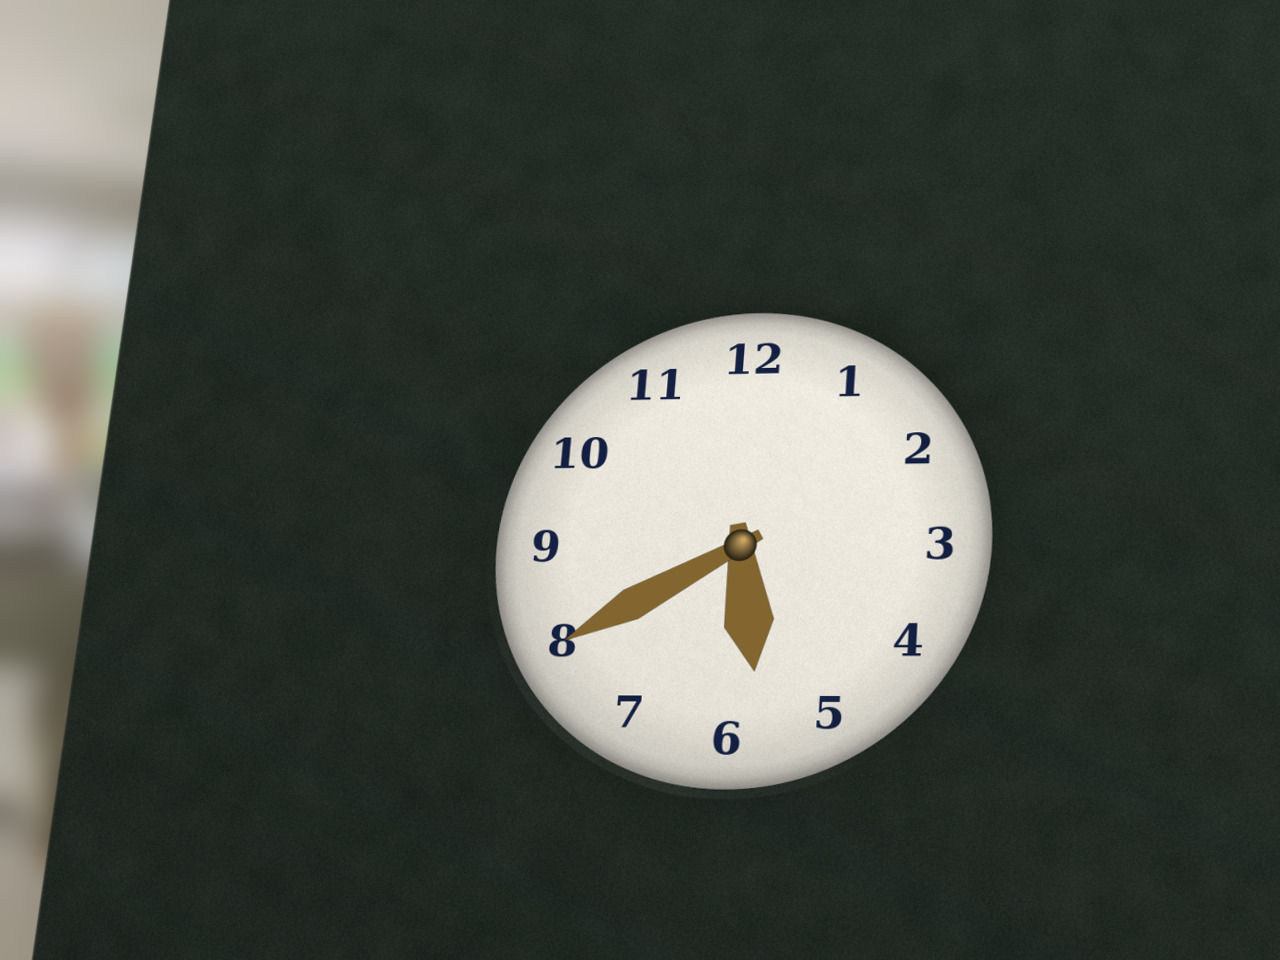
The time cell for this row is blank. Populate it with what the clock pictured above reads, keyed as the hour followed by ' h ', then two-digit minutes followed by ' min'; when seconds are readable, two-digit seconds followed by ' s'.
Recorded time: 5 h 40 min
